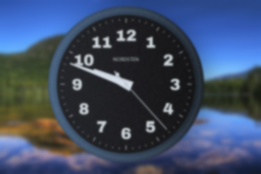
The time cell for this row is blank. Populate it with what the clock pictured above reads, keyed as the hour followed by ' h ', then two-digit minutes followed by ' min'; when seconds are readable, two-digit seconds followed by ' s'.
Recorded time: 9 h 48 min 23 s
